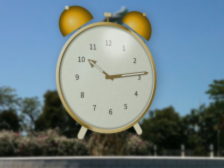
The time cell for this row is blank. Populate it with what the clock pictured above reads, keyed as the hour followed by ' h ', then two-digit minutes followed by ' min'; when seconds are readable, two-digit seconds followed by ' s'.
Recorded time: 10 h 14 min
